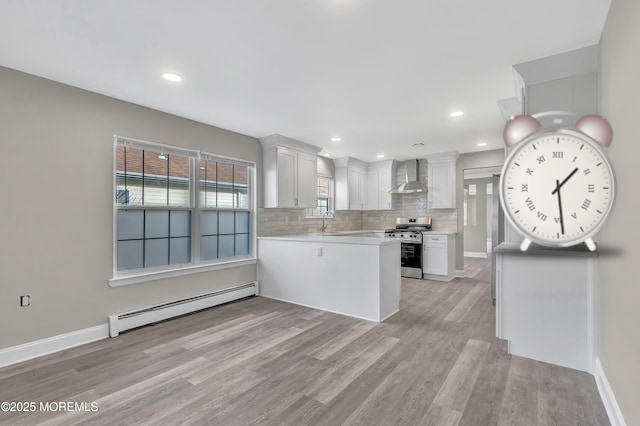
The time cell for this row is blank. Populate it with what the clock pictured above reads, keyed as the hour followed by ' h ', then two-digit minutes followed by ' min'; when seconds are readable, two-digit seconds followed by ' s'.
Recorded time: 1 h 29 min
